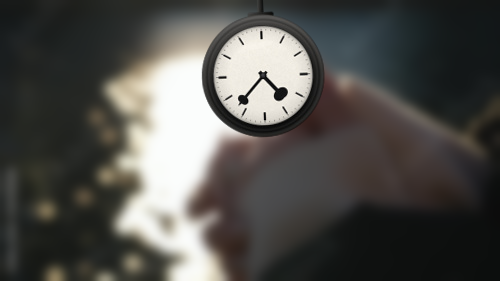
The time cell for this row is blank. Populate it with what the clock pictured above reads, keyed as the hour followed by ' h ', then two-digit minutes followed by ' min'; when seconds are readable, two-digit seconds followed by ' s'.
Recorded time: 4 h 37 min
